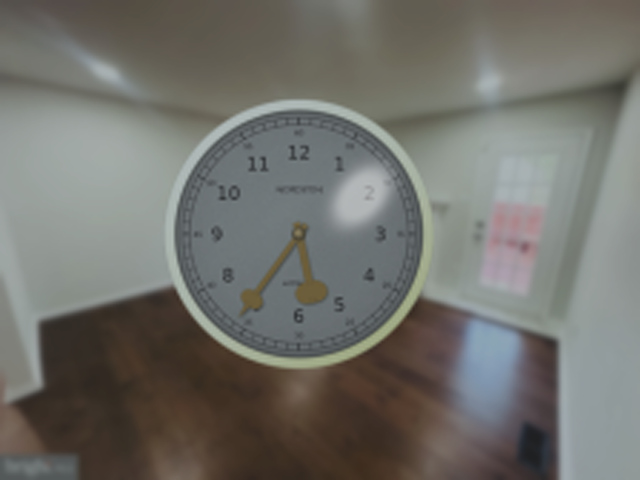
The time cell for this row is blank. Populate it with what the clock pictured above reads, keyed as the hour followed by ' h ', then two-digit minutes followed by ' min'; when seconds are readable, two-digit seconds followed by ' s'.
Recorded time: 5 h 36 min
